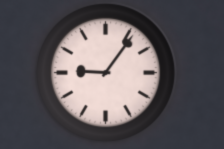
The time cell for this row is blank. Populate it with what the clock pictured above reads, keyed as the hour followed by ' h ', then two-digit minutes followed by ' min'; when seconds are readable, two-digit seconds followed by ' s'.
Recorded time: 9 h 06 min
